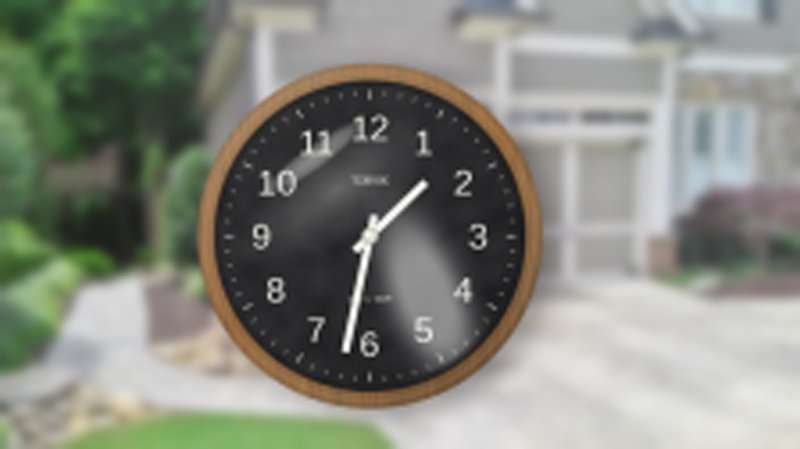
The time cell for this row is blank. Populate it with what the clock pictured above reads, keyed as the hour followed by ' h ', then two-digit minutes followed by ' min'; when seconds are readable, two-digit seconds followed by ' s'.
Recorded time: 1 h 32 min
